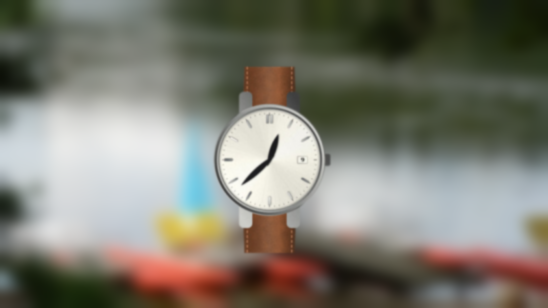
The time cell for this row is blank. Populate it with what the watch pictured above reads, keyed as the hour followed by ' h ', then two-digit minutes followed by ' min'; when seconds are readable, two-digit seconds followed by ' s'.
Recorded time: 12 h 38 min
